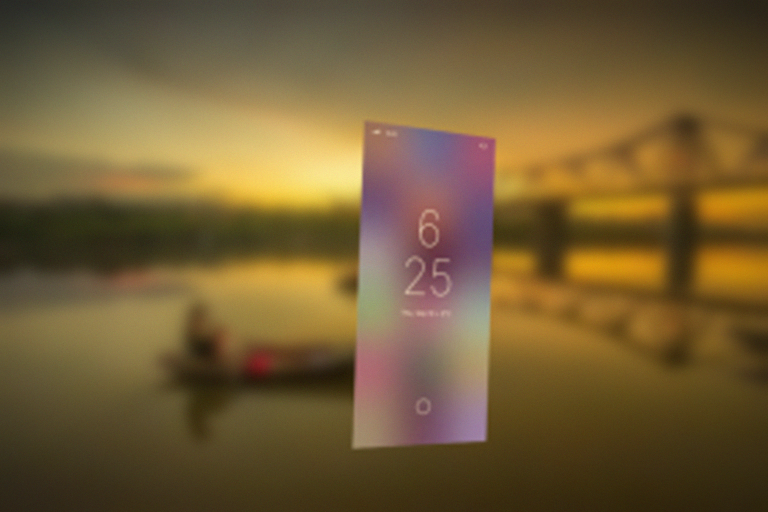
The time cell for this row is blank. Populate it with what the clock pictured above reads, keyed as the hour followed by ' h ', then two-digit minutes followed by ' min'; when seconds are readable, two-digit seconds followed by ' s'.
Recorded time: 6 h 25 min
